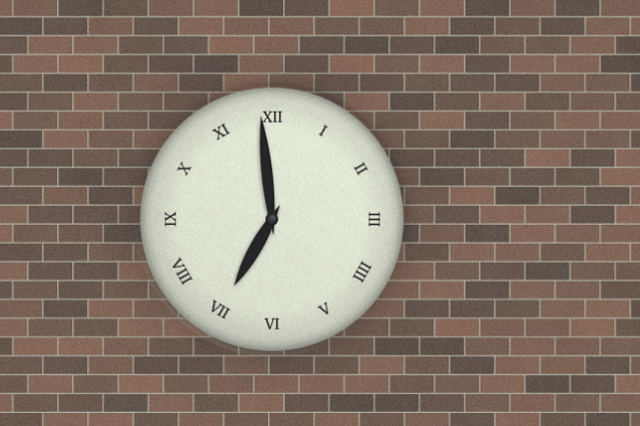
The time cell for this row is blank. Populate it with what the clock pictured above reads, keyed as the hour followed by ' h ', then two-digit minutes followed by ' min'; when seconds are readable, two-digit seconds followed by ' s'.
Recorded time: 6 h 59 min
